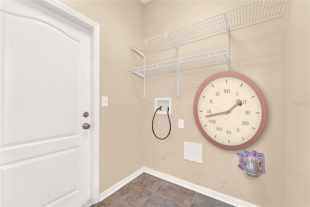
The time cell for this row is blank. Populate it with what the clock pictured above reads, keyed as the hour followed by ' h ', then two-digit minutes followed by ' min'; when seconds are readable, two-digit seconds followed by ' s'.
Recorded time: 1 h 43 min
